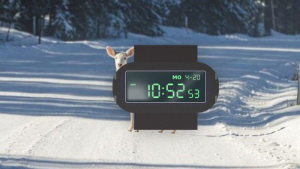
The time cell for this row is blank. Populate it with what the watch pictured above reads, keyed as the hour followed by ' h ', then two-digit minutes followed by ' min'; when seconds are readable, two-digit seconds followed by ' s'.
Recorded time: 10 h 52 min 53 s
